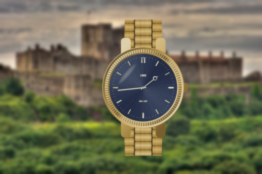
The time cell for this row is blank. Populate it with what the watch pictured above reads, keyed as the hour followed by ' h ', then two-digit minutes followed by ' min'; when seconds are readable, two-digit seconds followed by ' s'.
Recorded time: 1 h 44 min
